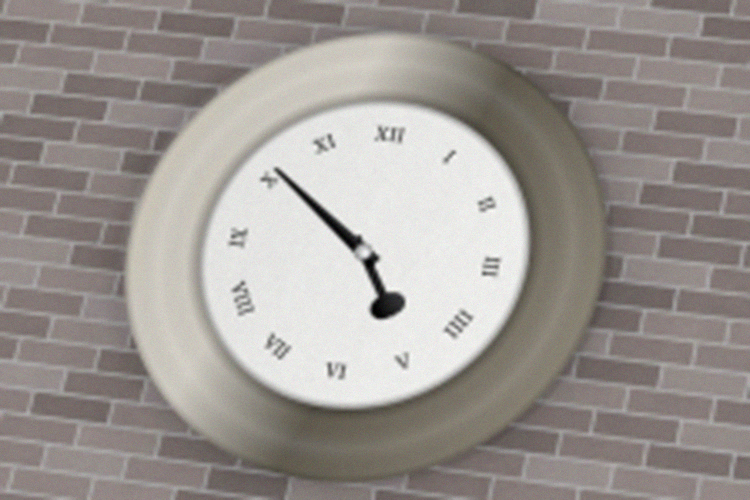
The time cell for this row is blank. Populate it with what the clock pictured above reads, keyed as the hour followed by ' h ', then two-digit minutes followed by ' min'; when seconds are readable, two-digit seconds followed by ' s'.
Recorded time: 4 h 51 min
